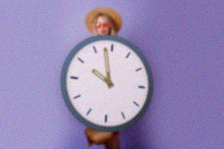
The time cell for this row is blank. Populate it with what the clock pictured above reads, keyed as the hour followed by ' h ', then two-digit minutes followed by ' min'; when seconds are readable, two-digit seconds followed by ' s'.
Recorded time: 9 h 58 min
